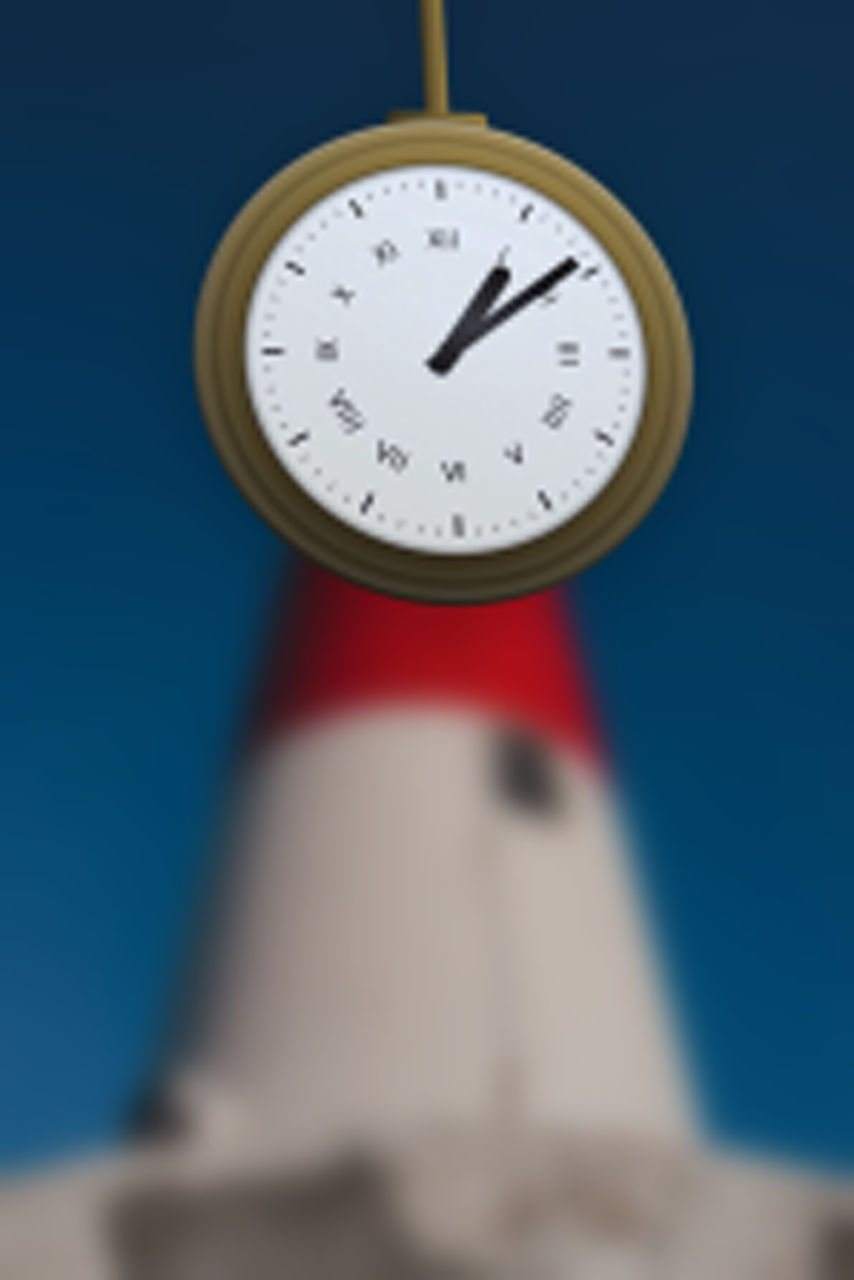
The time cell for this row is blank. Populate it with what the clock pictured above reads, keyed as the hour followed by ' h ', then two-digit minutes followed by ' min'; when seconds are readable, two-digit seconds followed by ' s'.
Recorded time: 1 h 09 min
